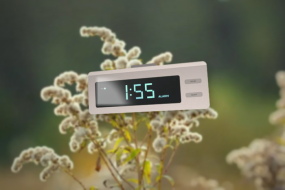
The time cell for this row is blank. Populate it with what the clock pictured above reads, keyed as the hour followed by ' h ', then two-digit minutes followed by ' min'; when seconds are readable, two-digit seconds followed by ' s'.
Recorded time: 1 h 55 min
